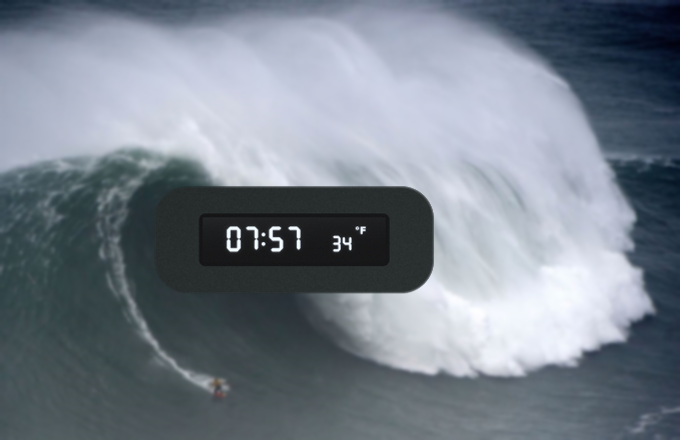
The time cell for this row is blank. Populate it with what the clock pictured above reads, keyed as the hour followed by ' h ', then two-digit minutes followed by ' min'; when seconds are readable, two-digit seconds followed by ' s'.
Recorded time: 7 h 57 min
